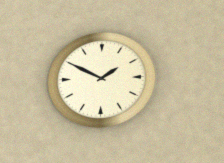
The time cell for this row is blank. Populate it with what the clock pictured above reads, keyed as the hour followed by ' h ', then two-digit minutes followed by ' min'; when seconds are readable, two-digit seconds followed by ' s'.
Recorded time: 1 h 50 min
